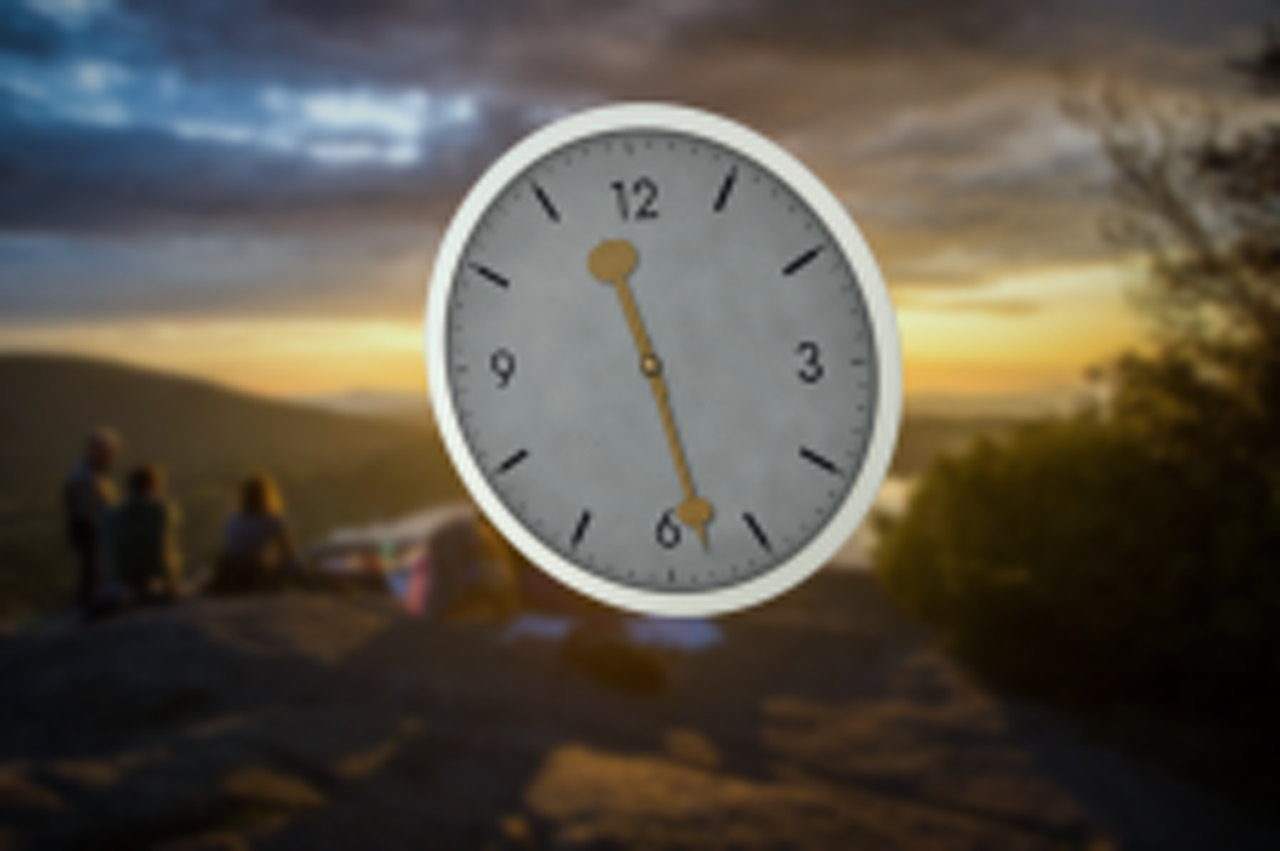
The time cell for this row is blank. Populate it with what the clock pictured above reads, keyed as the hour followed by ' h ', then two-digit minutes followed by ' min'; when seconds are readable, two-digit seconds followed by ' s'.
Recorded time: 11 h 28 min
